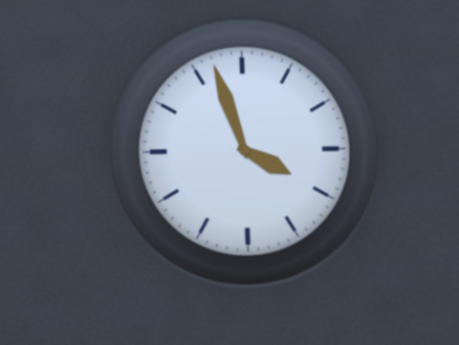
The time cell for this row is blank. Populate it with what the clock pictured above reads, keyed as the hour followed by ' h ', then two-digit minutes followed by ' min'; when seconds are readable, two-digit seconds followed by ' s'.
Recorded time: 3 h 57 min
